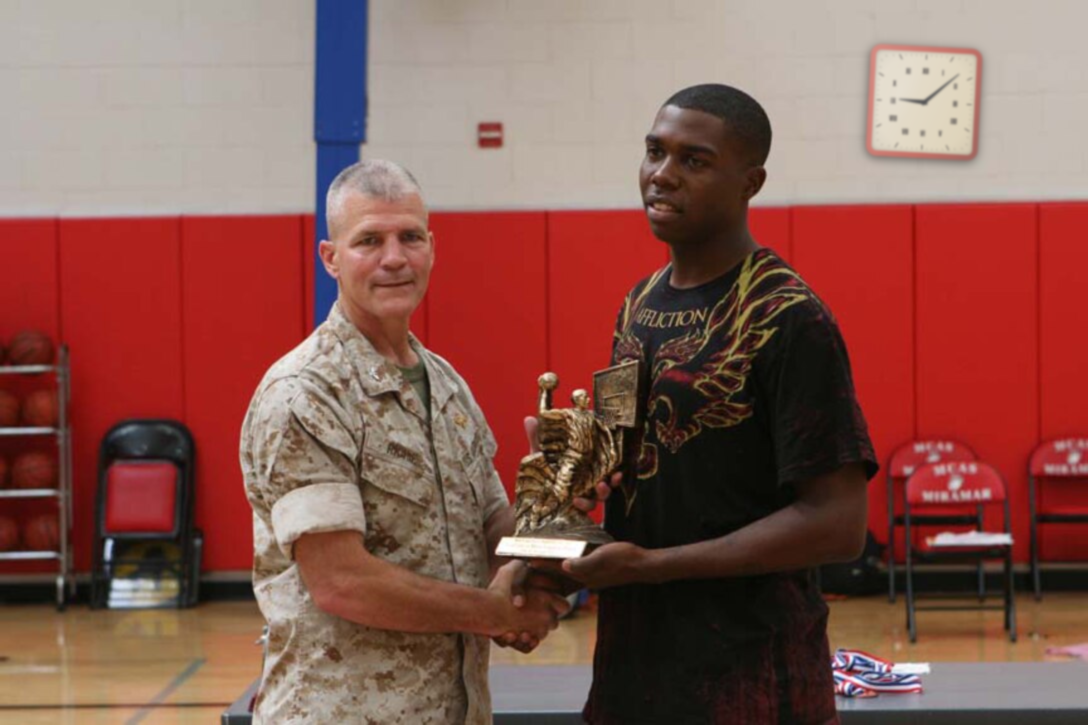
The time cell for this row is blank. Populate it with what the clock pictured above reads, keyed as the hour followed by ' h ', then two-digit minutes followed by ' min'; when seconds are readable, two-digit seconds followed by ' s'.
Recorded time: 9 h 08 min
